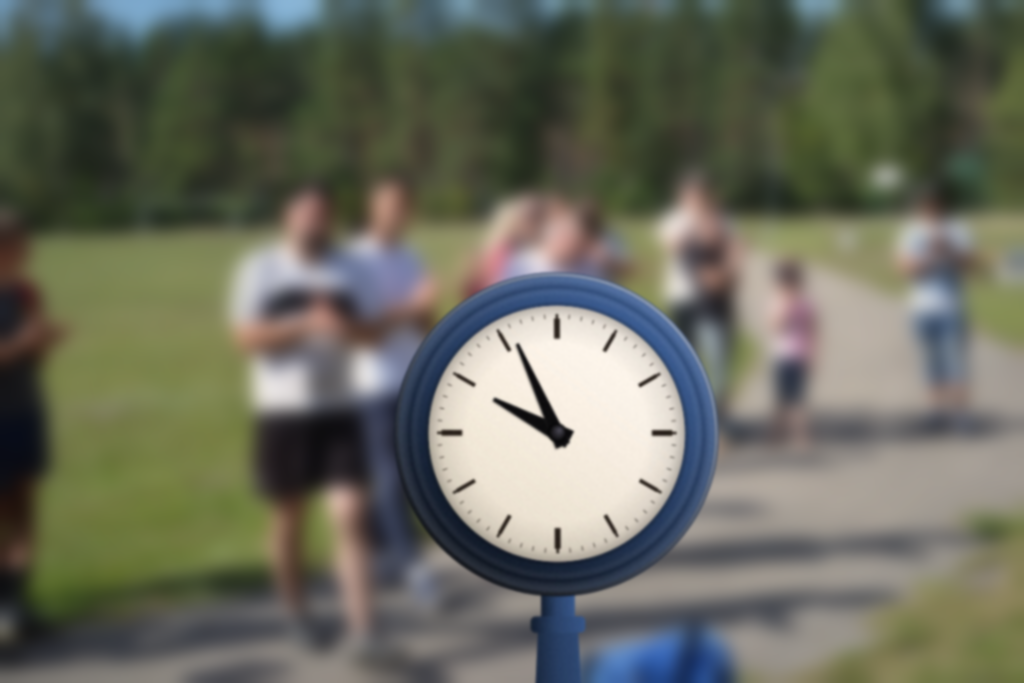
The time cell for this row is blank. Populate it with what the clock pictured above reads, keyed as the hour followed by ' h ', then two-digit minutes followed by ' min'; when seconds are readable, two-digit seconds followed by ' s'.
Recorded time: 9 h 56 min
